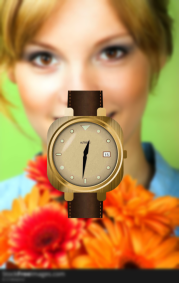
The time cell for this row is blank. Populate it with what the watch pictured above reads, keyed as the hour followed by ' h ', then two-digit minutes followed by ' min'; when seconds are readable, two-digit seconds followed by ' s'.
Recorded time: 12 h 31 min
